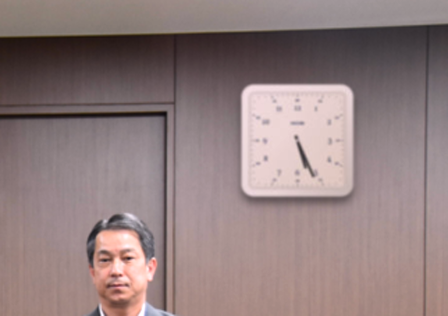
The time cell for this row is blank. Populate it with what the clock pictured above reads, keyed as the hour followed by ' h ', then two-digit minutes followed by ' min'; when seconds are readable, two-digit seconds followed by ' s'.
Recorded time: 5 h 26 min
